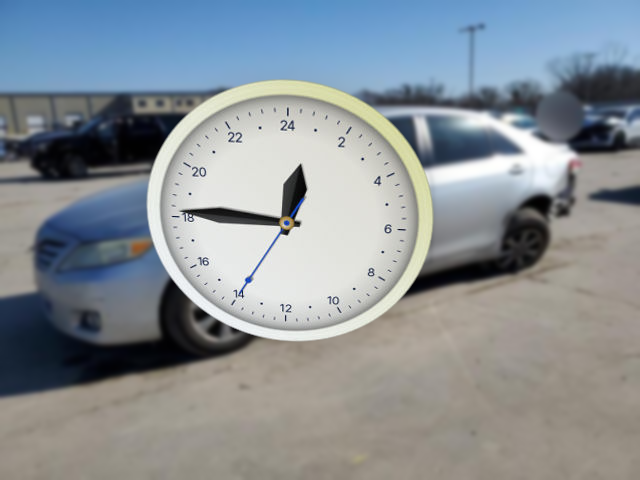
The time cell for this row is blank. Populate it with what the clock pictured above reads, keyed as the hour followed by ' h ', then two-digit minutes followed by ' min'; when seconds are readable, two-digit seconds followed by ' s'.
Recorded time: 0 h 45 min 35 s
